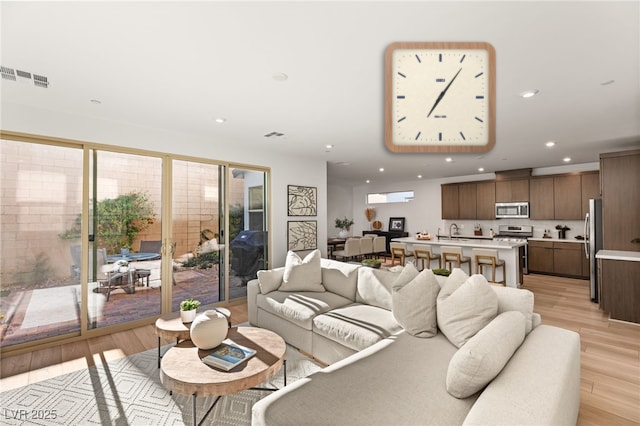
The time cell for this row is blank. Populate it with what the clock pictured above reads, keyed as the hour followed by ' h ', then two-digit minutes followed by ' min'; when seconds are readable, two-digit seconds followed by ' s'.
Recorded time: 7 h 06 min
